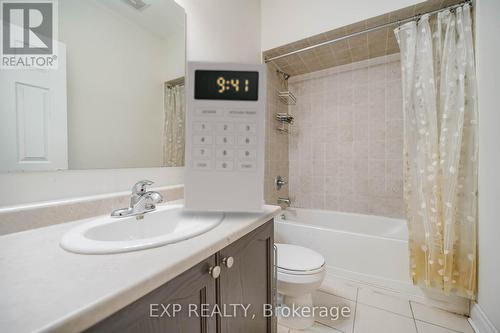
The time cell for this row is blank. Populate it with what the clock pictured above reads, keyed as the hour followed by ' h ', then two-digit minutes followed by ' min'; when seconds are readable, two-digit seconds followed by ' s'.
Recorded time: 9 h 41 min
